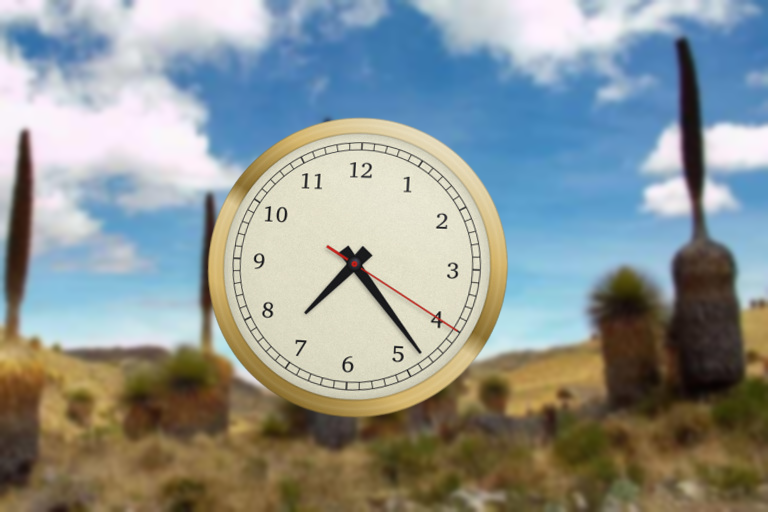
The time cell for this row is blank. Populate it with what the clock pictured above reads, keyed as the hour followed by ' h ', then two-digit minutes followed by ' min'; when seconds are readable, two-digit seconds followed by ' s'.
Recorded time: 7 h 23 min 20 s
